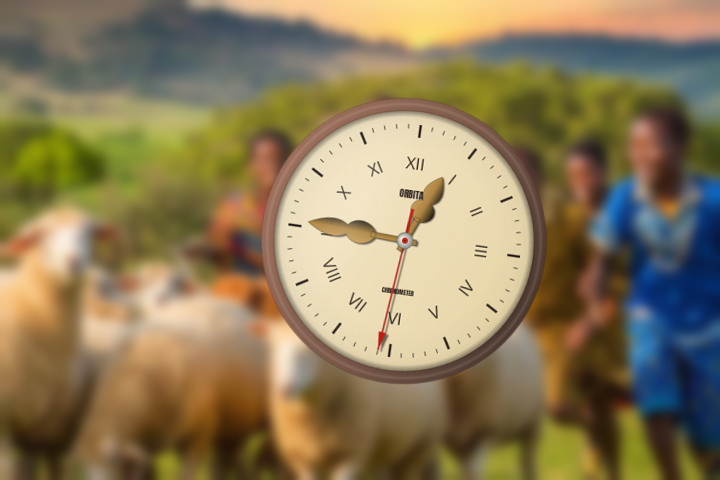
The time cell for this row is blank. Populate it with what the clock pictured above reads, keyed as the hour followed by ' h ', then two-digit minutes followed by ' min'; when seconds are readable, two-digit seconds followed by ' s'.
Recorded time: 12 h 45 min 31 s
